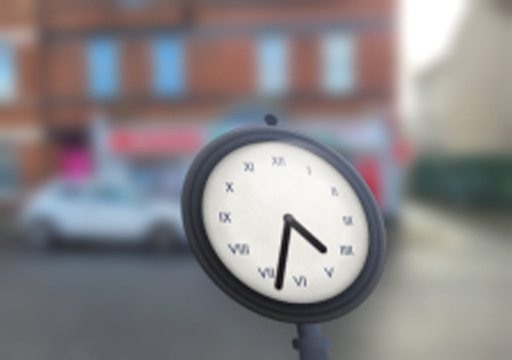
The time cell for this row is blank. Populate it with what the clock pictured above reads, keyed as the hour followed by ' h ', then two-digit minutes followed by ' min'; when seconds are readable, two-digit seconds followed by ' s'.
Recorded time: 4 h 33 min
